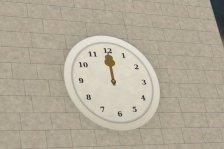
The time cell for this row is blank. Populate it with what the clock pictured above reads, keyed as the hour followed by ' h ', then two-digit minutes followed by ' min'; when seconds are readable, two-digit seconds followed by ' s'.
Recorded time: 12 h 00 min
